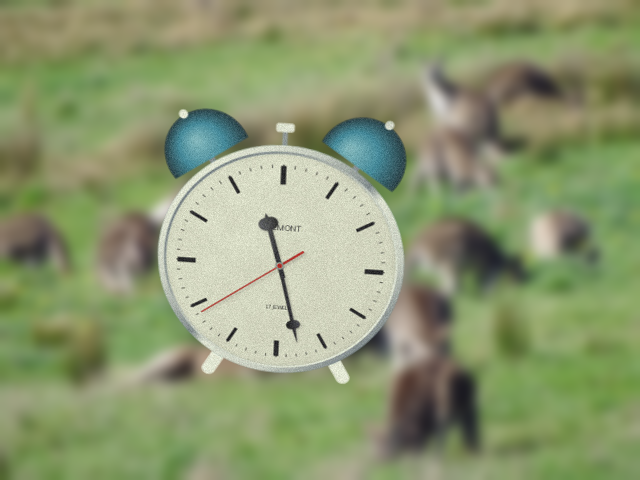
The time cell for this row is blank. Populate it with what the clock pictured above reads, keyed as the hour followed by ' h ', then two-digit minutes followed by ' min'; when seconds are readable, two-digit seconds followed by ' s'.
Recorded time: 11 h 27 min 39 s
